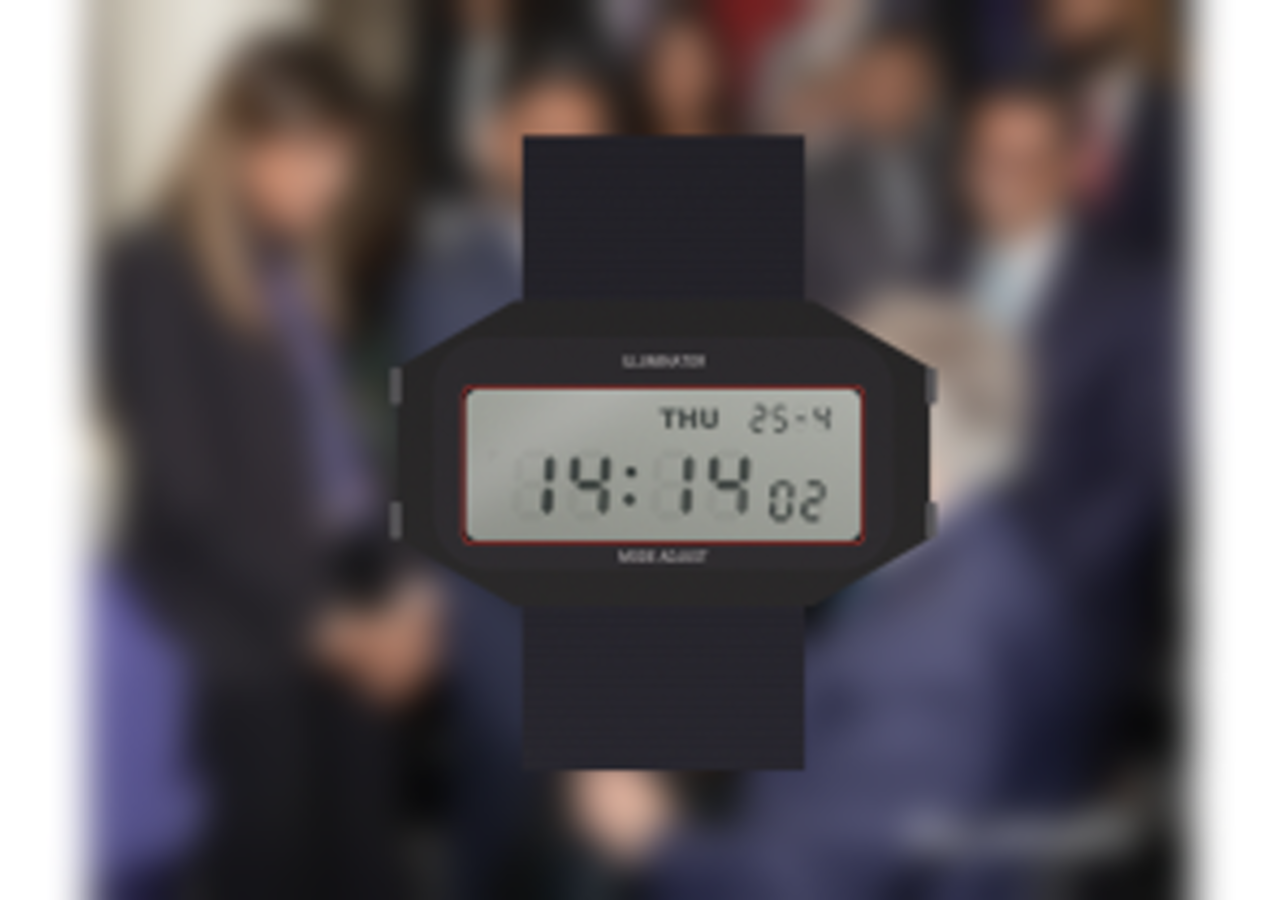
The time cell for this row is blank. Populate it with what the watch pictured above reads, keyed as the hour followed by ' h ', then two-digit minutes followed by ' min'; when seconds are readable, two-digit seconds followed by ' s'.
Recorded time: 14 h 14 min 02 s
